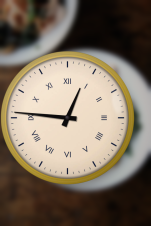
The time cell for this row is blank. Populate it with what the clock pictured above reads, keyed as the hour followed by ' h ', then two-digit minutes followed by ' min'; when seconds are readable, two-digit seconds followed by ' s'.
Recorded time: 12 h 46 min
